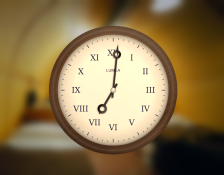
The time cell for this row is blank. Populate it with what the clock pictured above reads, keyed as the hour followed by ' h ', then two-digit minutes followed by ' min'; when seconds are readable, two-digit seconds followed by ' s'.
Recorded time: 7 h 01 min
